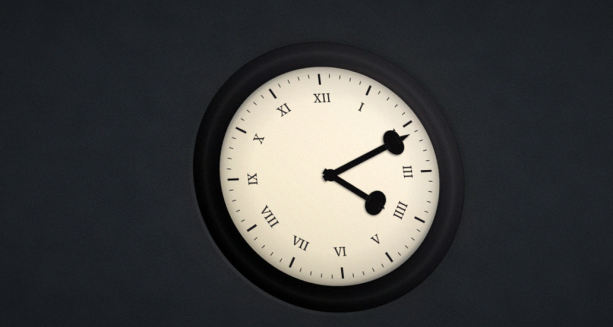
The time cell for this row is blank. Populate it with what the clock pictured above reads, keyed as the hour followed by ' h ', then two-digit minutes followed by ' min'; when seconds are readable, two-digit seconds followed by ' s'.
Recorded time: 4 h 11 min
